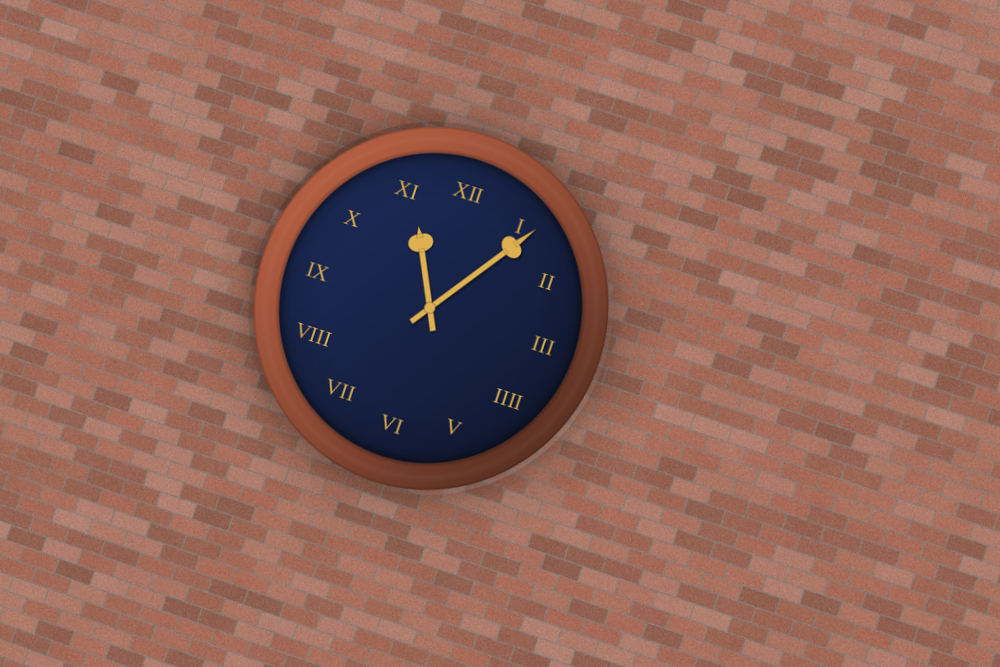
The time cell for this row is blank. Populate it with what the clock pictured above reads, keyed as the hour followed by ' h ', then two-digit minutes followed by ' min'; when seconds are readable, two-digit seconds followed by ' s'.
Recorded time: 11 h 06 min
